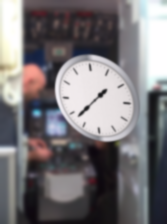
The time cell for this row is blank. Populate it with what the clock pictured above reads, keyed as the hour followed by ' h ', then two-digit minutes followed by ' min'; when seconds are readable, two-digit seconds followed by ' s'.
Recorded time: 1 h 38 min
